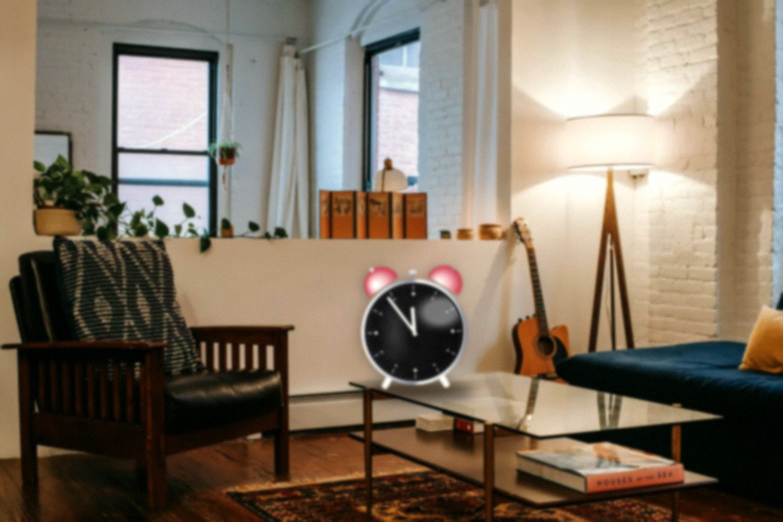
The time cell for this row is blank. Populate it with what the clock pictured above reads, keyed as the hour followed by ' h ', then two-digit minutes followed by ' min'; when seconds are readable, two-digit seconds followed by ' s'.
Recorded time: 11 h 54 min
